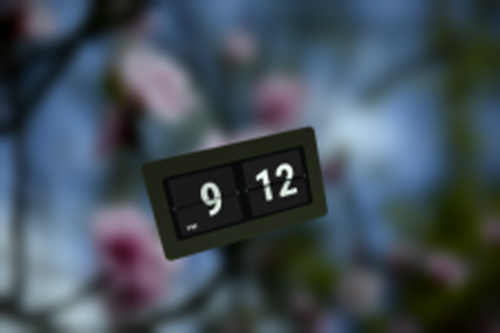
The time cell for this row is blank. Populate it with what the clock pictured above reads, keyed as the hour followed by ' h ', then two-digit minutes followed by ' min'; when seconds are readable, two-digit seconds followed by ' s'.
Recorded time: 9 h 12 min
